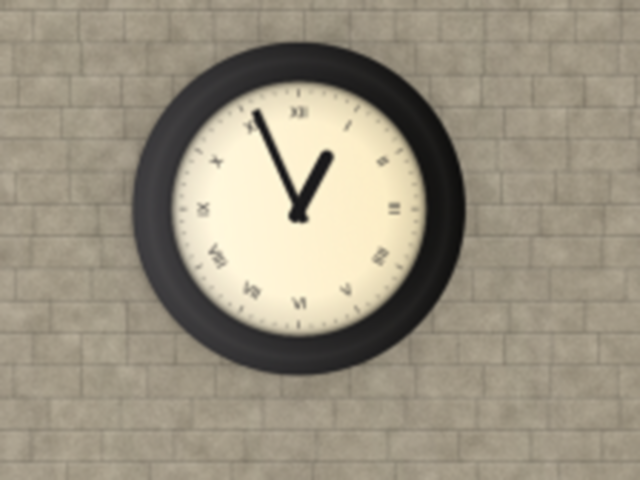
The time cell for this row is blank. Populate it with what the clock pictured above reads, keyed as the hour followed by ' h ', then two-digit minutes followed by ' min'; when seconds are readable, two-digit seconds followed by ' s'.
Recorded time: 12 h 56 min
